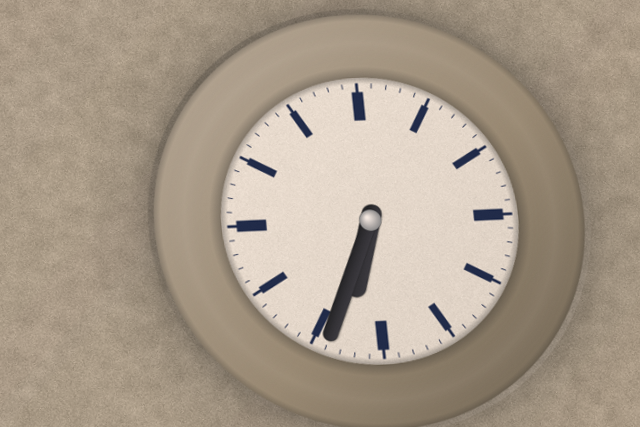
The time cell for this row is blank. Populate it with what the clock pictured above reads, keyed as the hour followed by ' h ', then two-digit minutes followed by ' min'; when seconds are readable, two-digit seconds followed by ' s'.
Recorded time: 6 h 34 min
